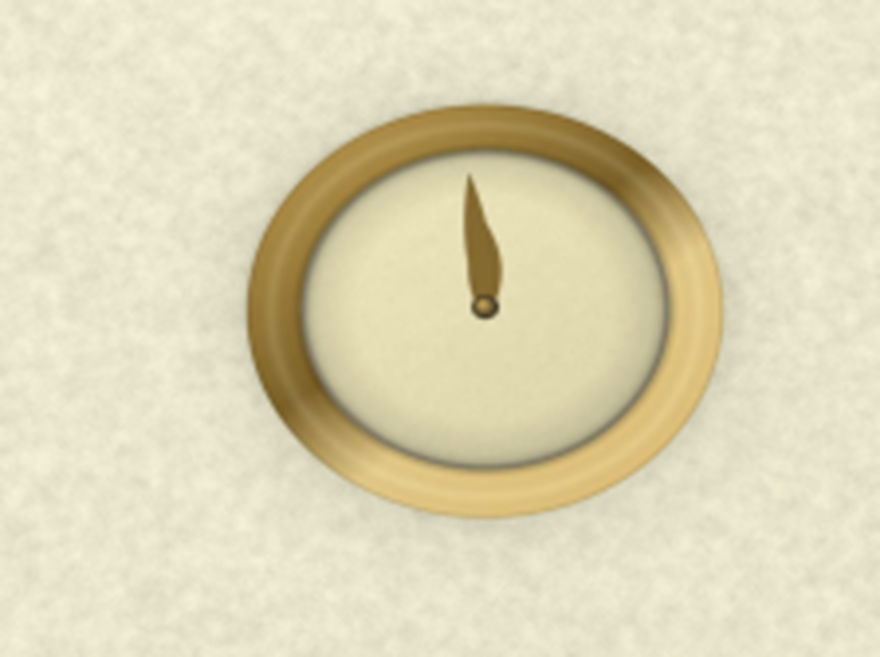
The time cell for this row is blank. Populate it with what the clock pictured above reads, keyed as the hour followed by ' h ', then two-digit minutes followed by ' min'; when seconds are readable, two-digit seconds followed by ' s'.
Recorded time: 11 h 59 min
